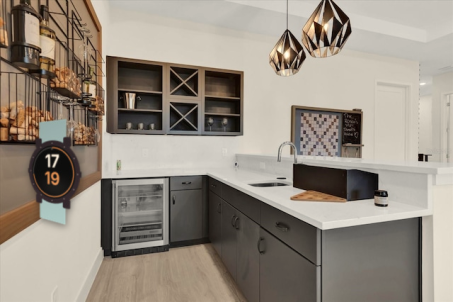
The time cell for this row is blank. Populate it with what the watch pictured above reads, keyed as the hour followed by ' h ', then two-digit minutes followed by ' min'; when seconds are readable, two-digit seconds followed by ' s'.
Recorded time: 17 h 19 min
